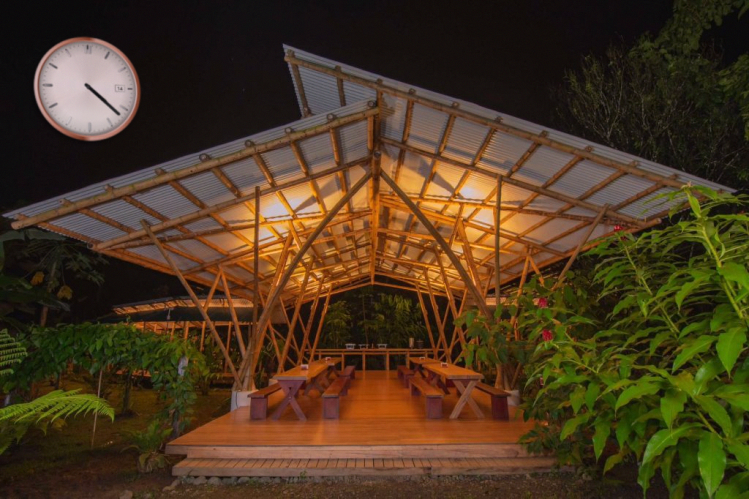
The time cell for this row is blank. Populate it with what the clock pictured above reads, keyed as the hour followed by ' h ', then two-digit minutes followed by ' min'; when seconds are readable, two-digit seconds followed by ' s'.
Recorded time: 4 h 22 min
